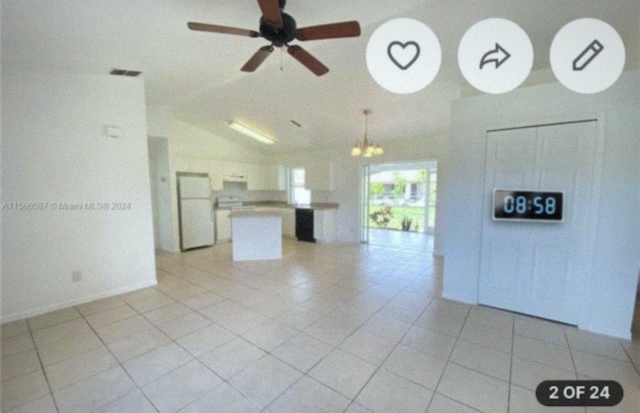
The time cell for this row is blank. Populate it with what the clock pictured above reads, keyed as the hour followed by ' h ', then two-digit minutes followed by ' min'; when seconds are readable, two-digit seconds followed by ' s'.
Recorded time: 8 h 58 min
